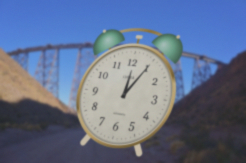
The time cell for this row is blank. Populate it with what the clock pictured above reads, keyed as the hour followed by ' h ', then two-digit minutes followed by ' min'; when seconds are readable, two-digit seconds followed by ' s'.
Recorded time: 12 h 05 min
